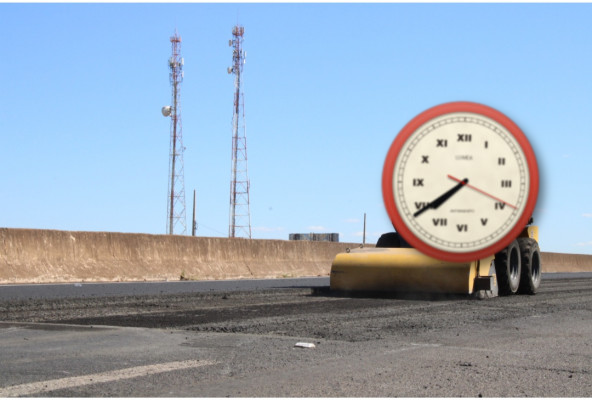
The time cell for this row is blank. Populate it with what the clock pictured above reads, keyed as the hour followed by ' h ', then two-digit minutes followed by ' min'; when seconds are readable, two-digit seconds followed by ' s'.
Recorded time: 7 h 39 min 19 s
